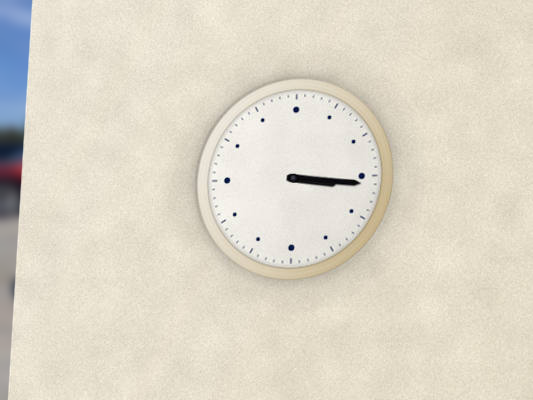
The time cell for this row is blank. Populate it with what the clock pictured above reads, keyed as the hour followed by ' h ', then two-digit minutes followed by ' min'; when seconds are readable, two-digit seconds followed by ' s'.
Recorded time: 3 h 16 min
